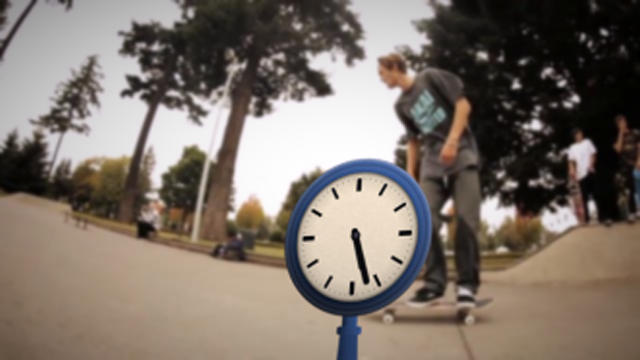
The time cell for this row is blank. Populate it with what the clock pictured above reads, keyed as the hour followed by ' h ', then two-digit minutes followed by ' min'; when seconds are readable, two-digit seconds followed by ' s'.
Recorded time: 5 h 27 min
